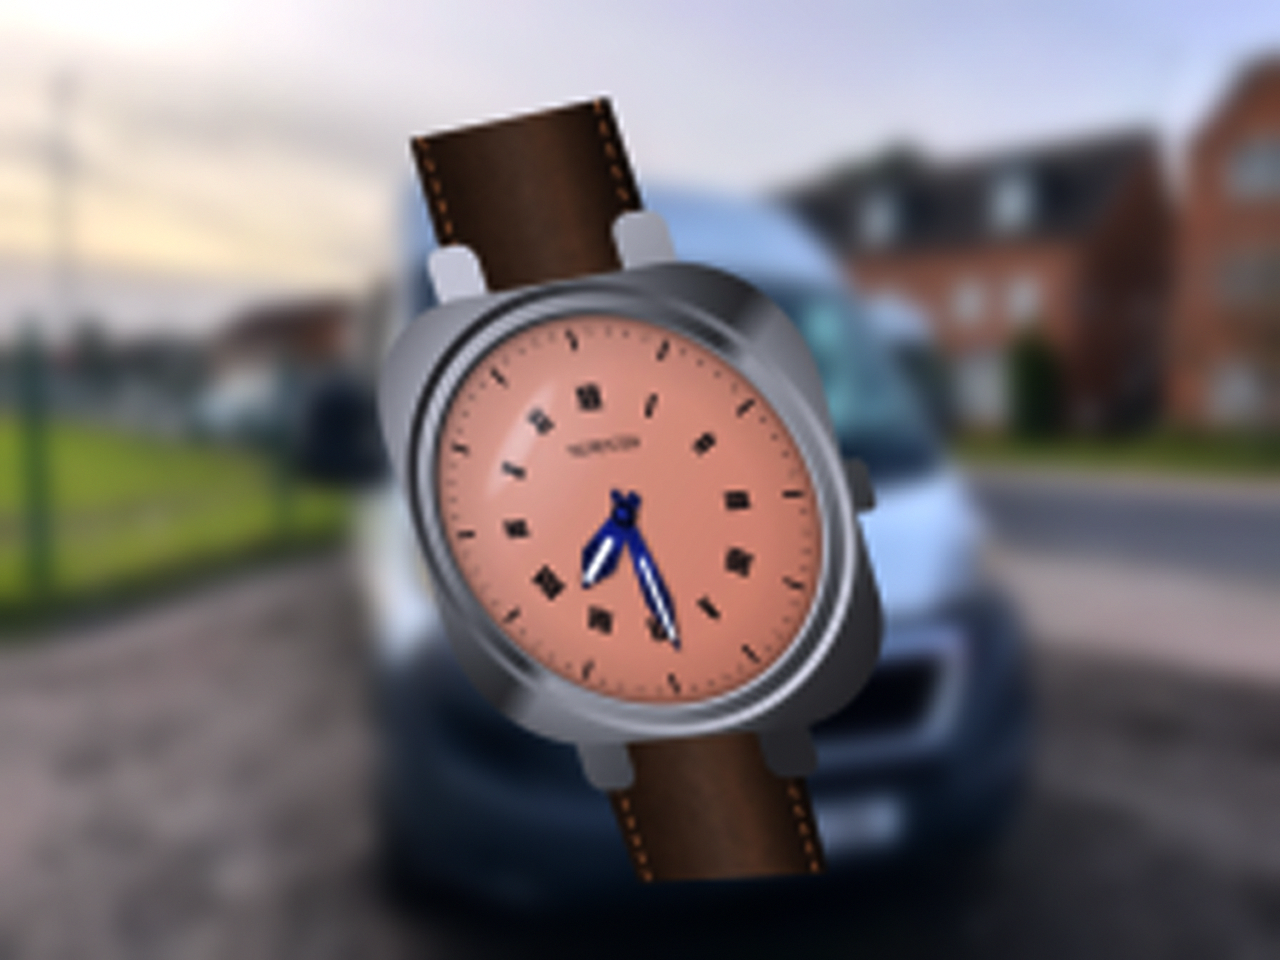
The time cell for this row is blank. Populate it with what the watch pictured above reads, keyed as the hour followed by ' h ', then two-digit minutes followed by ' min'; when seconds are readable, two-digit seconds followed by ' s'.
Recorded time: 7 h 29 min
